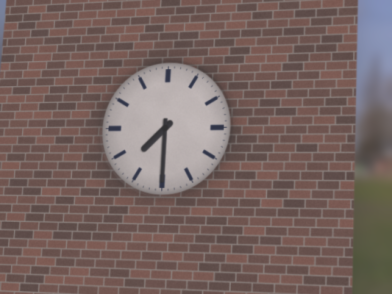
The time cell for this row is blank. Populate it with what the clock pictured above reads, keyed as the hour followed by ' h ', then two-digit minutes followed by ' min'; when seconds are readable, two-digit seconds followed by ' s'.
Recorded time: 7 h 30 min
